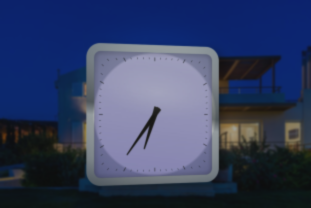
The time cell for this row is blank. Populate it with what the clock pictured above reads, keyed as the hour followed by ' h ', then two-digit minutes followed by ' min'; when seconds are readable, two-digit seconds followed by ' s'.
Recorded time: 6 h 36 min
